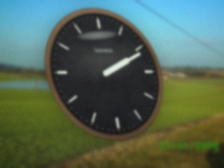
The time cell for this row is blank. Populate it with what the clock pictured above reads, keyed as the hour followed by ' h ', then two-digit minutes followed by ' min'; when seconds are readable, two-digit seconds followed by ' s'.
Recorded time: 2 h 11 min
